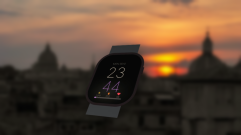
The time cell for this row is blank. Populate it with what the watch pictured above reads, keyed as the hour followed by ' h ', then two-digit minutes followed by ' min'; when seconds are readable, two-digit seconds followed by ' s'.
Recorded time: 23 h 44 min
